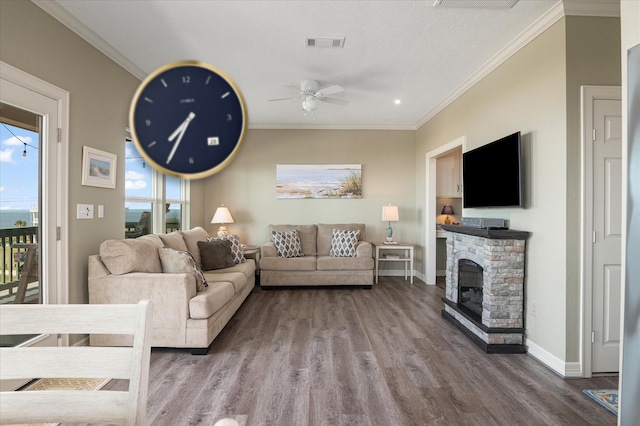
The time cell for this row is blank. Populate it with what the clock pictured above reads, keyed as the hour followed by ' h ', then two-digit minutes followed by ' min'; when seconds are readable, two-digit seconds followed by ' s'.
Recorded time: 7 h 35 min
